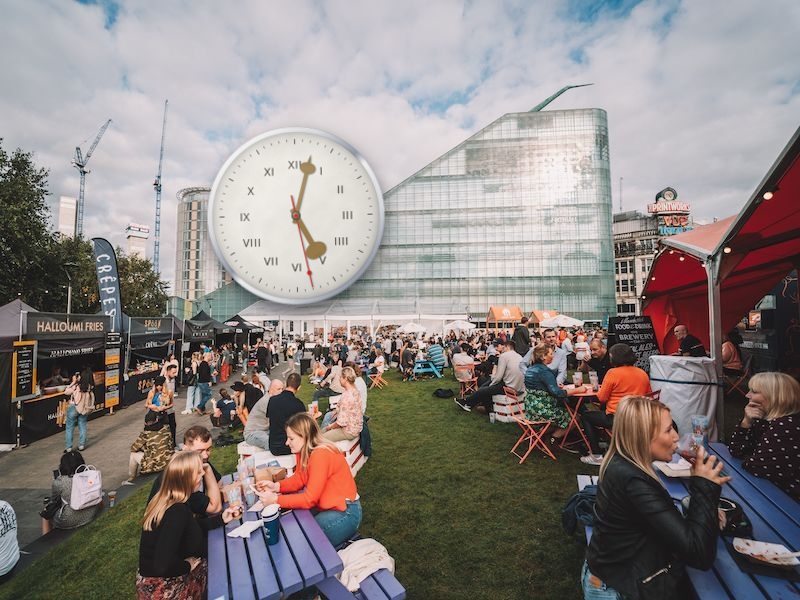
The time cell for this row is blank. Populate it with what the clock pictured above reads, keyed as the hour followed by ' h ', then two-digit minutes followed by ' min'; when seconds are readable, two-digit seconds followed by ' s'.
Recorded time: 5 h 02 min 28 s
